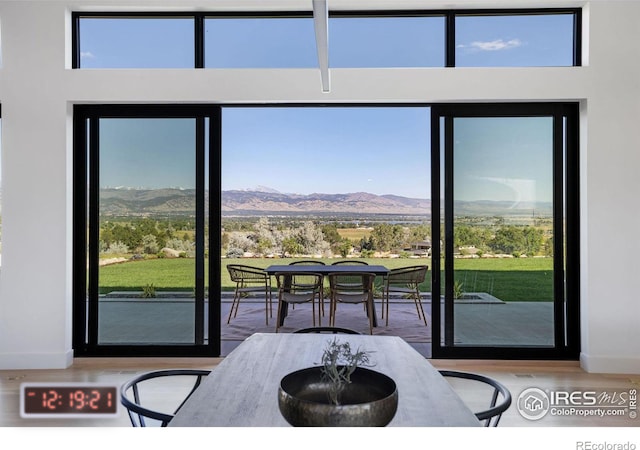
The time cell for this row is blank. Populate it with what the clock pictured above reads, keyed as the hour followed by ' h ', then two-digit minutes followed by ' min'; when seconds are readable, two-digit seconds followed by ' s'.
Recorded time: 12 h 19 min 21 s
